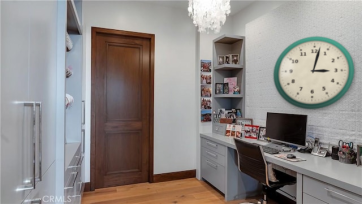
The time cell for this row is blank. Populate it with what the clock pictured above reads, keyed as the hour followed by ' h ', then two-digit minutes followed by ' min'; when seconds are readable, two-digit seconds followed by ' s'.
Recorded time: 3 h 02 min
